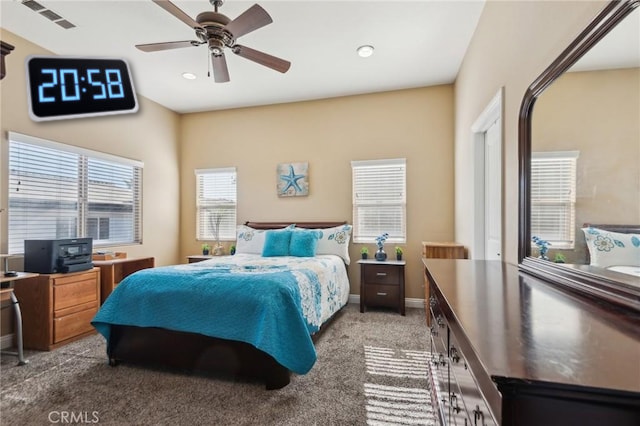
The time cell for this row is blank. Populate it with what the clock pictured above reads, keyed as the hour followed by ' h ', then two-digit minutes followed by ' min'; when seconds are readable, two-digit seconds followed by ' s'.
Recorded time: 20 h 58 min
